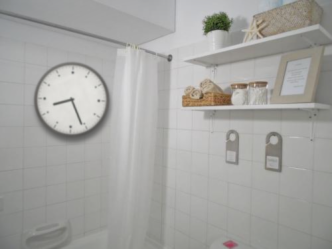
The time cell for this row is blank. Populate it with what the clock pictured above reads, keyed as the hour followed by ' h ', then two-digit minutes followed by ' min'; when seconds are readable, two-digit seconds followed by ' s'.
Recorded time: 8 h 26 min
